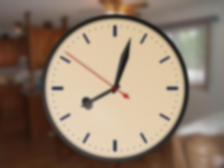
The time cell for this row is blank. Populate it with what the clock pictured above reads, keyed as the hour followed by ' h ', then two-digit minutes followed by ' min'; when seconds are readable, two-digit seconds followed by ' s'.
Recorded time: 8 h 02 min 51 s
